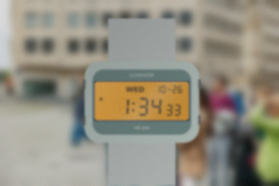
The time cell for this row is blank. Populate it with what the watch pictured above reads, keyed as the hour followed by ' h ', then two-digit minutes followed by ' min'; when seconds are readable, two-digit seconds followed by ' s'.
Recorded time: 1 h 34 min 33 s
